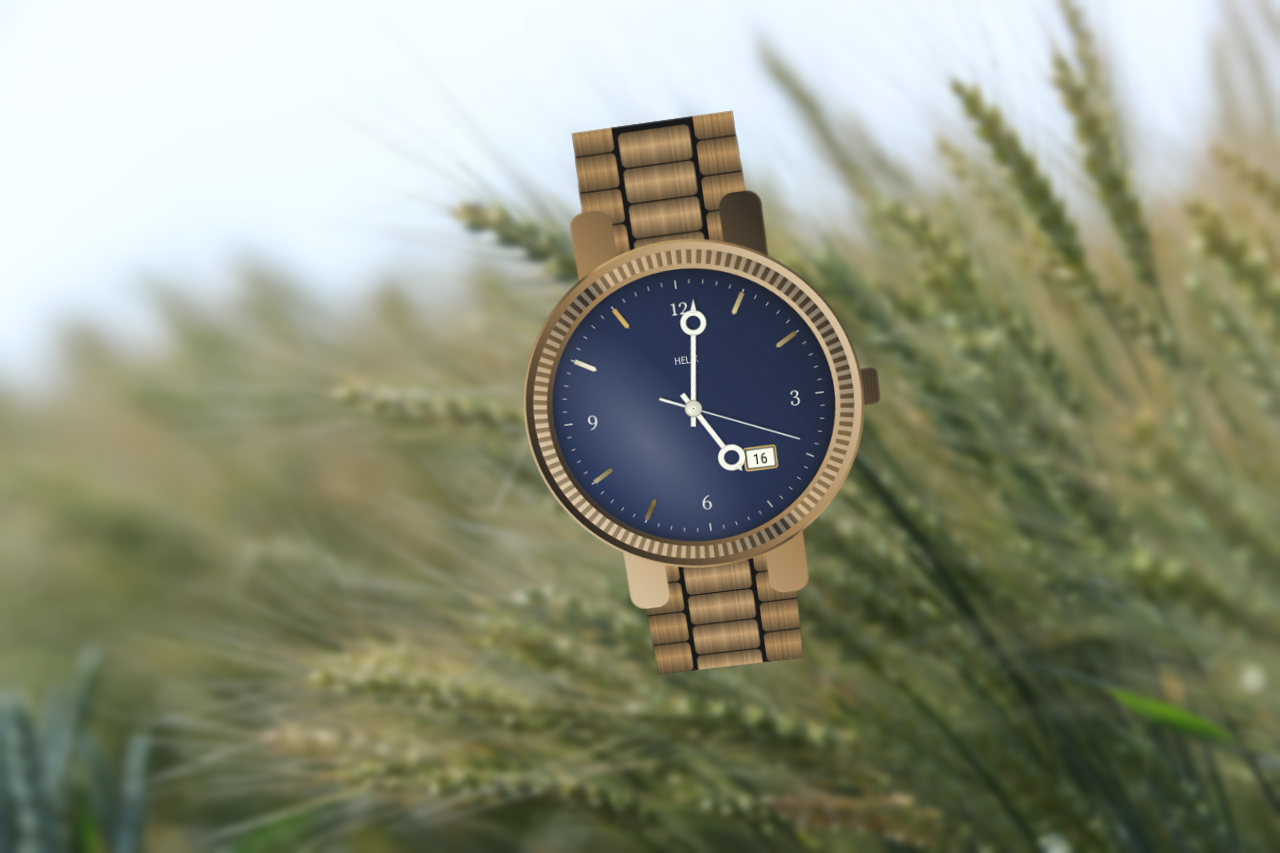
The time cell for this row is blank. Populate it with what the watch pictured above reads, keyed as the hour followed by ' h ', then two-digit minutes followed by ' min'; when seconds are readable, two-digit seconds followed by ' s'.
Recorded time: 5 h 01 min 19 s
